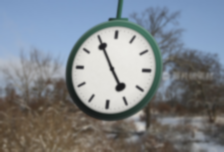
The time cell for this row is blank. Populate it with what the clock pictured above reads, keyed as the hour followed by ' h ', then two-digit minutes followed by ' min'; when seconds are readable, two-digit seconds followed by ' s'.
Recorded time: 4 h 55 min
